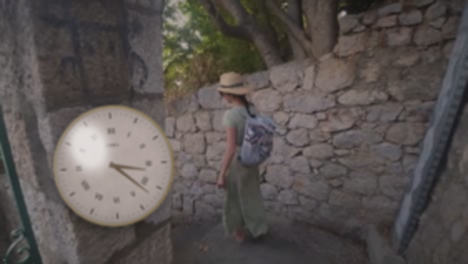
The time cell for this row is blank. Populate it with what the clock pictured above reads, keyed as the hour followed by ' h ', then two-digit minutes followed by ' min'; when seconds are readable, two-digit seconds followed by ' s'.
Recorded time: 3 h 22 min
